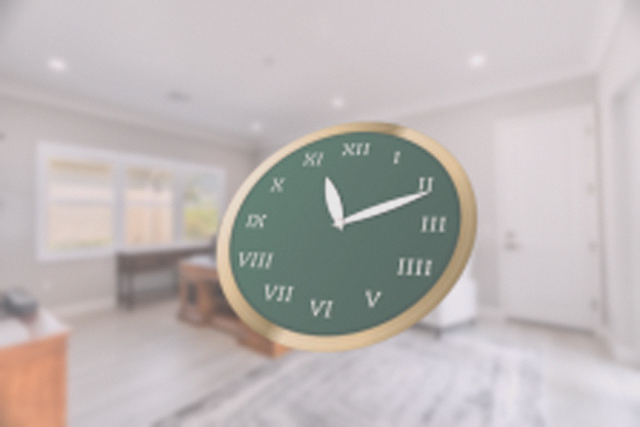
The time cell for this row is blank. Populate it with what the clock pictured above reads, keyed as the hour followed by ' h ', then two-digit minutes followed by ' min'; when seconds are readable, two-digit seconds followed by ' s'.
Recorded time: 11 h 11 min
